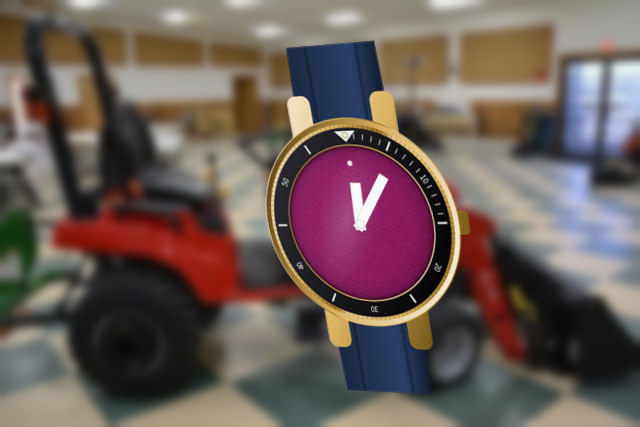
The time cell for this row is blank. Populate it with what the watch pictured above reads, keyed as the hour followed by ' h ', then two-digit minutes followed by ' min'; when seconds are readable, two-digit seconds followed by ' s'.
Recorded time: 12 h 06 min
